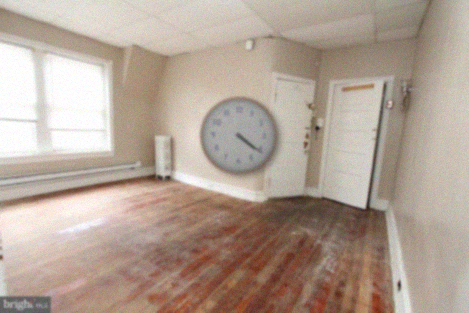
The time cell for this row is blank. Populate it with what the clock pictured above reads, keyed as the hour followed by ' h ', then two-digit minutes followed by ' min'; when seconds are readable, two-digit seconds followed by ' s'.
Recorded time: 4 h 21 min
